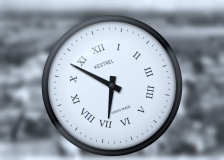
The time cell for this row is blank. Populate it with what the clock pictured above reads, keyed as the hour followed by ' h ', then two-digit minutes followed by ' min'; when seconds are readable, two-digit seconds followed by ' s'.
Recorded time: 6 h 53 min
